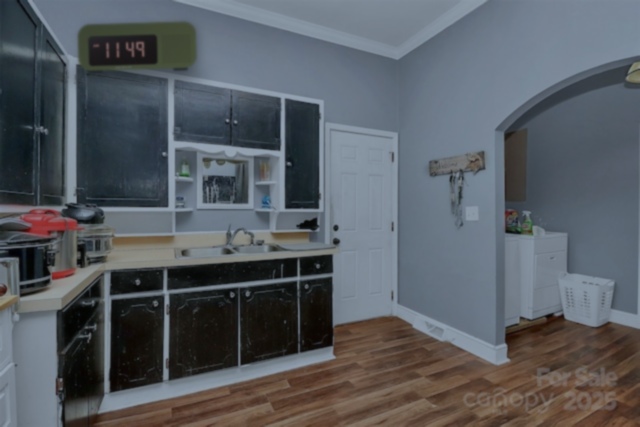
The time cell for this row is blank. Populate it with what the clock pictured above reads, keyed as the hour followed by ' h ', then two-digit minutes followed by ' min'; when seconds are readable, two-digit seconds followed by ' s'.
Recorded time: 11 h 49 min
